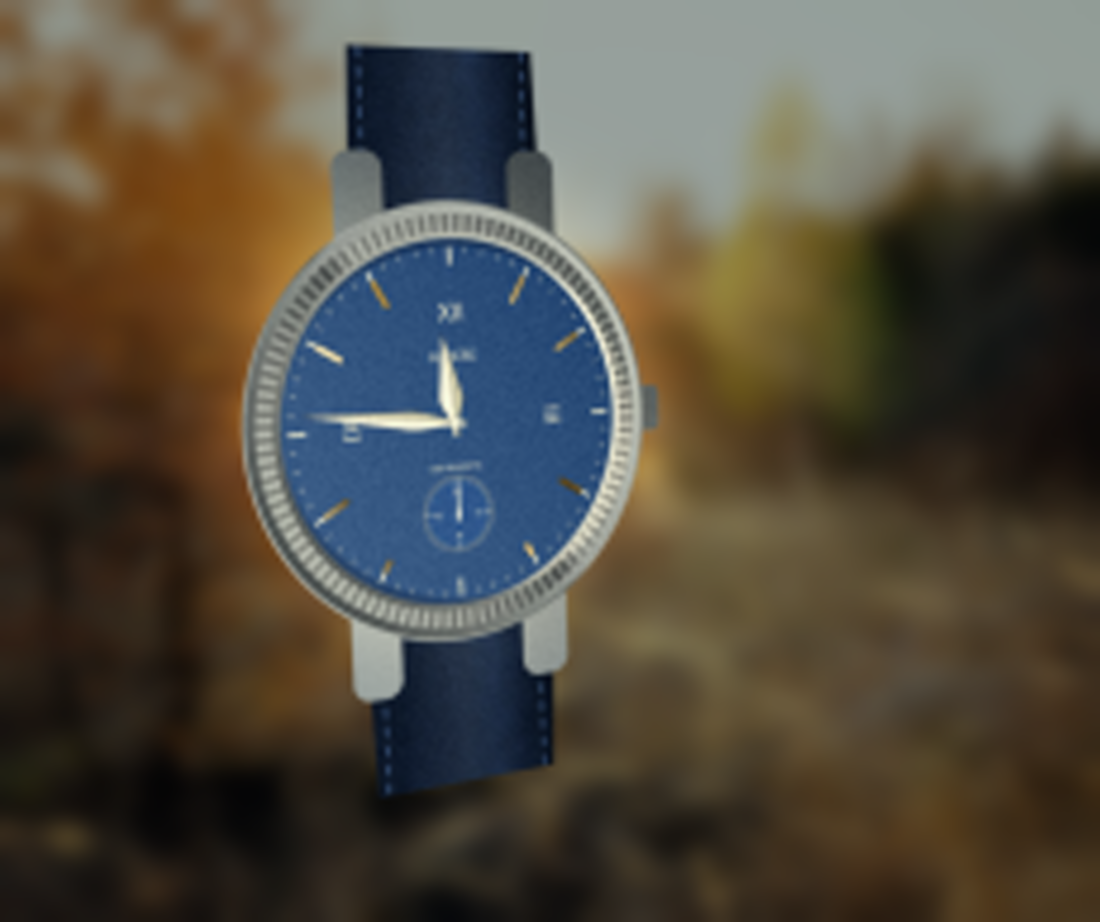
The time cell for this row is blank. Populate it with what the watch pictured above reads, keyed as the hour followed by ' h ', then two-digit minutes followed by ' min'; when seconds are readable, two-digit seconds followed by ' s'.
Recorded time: 11 h 46 min
